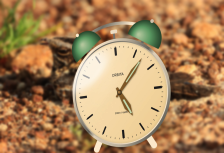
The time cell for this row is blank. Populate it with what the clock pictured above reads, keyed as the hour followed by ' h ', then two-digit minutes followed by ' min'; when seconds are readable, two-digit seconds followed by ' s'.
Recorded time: 5 h 07 min
